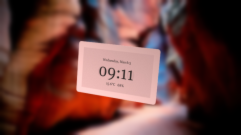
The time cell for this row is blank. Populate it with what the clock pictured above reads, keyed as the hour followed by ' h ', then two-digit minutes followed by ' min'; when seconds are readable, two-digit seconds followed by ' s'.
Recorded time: 9 h 11 min
